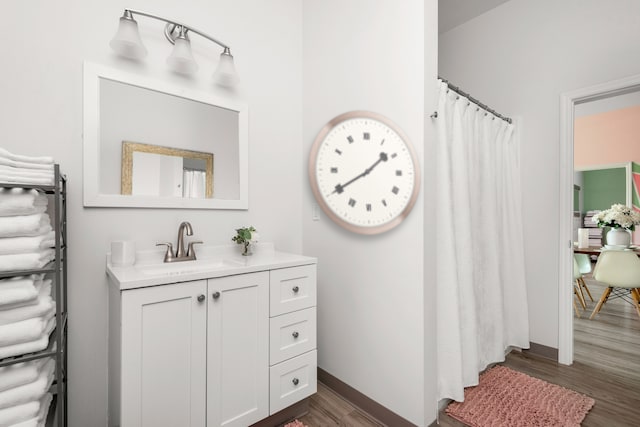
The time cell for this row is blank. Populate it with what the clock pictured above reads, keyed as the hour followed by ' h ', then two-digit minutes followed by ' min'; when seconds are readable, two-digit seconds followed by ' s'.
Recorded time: 1 h 40 min
